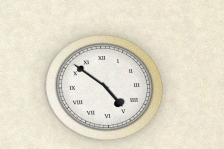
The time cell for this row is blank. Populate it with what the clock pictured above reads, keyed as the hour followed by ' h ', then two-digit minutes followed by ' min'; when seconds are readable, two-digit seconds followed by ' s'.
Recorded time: 4 h 52 min
